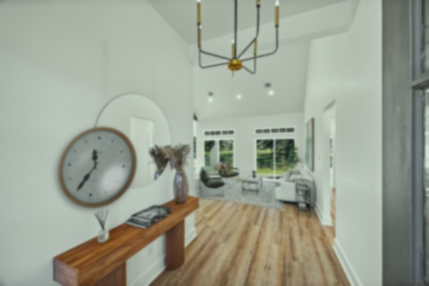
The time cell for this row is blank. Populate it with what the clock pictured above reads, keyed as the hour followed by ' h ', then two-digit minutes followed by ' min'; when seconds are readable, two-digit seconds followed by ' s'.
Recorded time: 11 h 35 min
